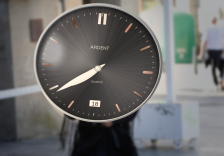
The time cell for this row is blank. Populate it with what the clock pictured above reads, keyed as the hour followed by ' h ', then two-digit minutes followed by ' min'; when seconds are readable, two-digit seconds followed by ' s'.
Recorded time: 7 h 39 min
